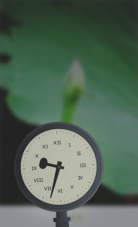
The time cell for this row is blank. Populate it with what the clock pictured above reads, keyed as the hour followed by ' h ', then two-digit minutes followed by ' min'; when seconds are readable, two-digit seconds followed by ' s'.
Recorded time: 9 h 33 min
